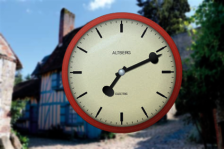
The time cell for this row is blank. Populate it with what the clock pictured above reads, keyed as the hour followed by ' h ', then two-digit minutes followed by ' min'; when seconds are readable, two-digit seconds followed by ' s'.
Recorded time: 7 h 11 min
